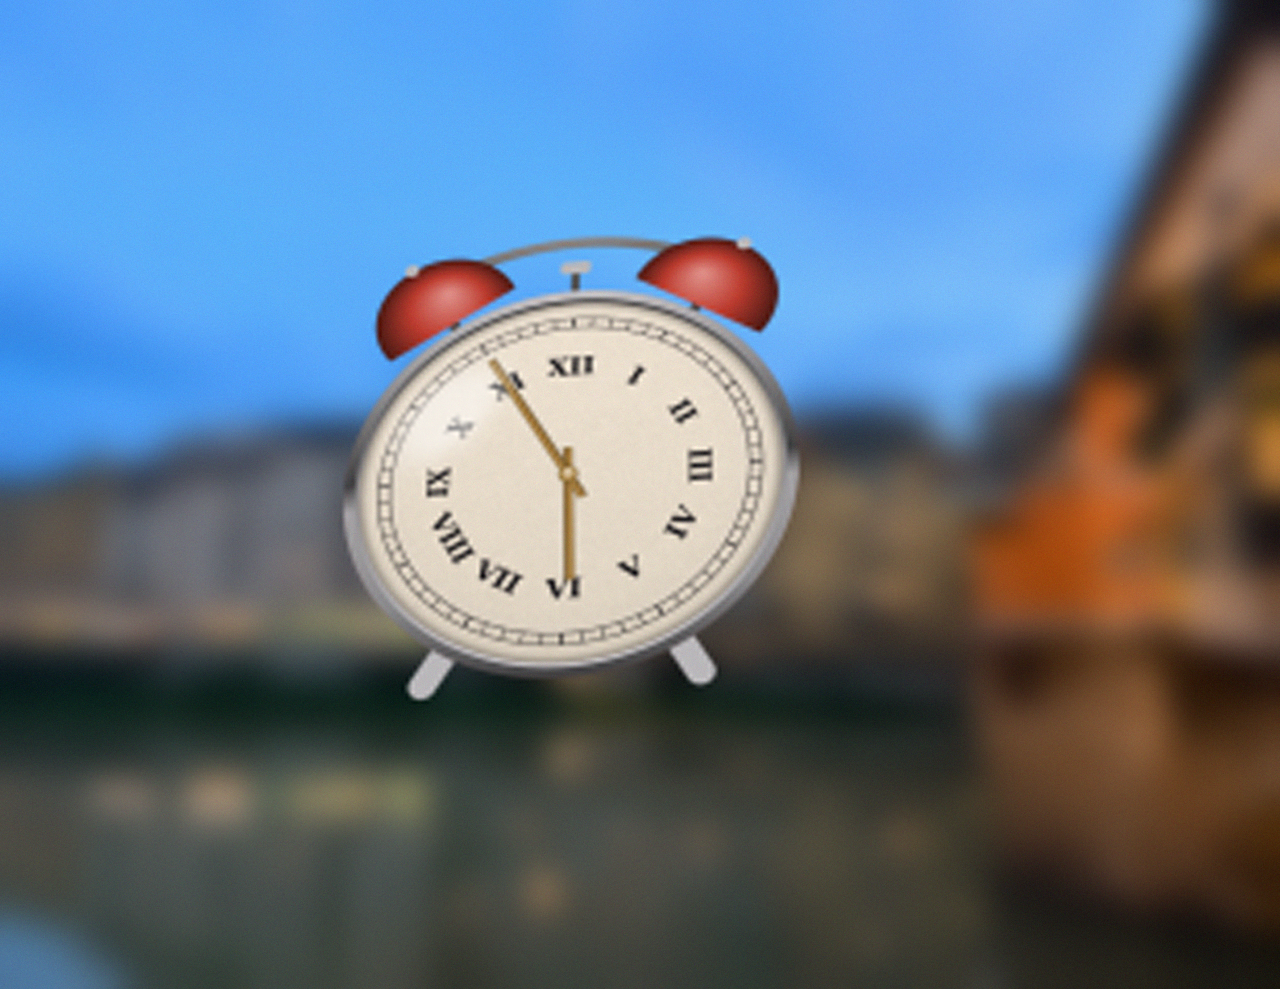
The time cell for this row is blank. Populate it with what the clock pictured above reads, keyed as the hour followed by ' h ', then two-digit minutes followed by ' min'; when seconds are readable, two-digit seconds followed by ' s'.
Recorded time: 5 h 55 min
